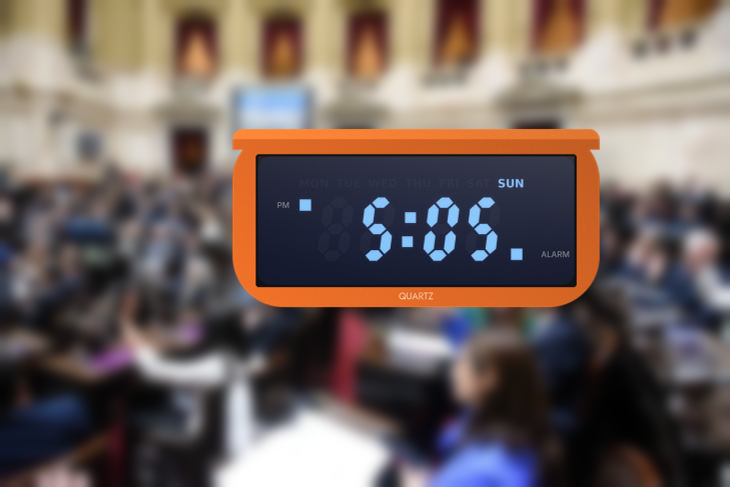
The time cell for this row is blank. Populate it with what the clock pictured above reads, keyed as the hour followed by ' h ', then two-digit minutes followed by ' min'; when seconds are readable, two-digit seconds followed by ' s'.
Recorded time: 5 h 05 min
